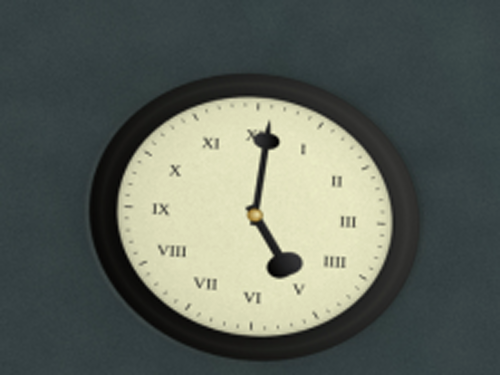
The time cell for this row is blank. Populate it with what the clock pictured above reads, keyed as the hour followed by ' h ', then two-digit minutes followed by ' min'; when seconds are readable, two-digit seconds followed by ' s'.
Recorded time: 5 h 01 min
